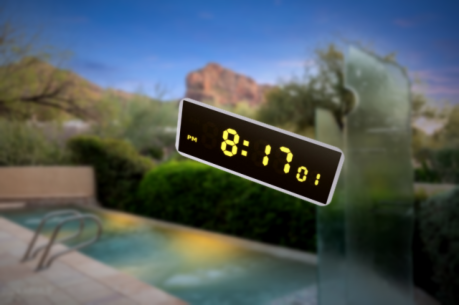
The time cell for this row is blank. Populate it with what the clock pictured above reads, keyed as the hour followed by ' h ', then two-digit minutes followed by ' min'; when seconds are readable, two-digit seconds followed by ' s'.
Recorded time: 8 h 17 min 01 s
